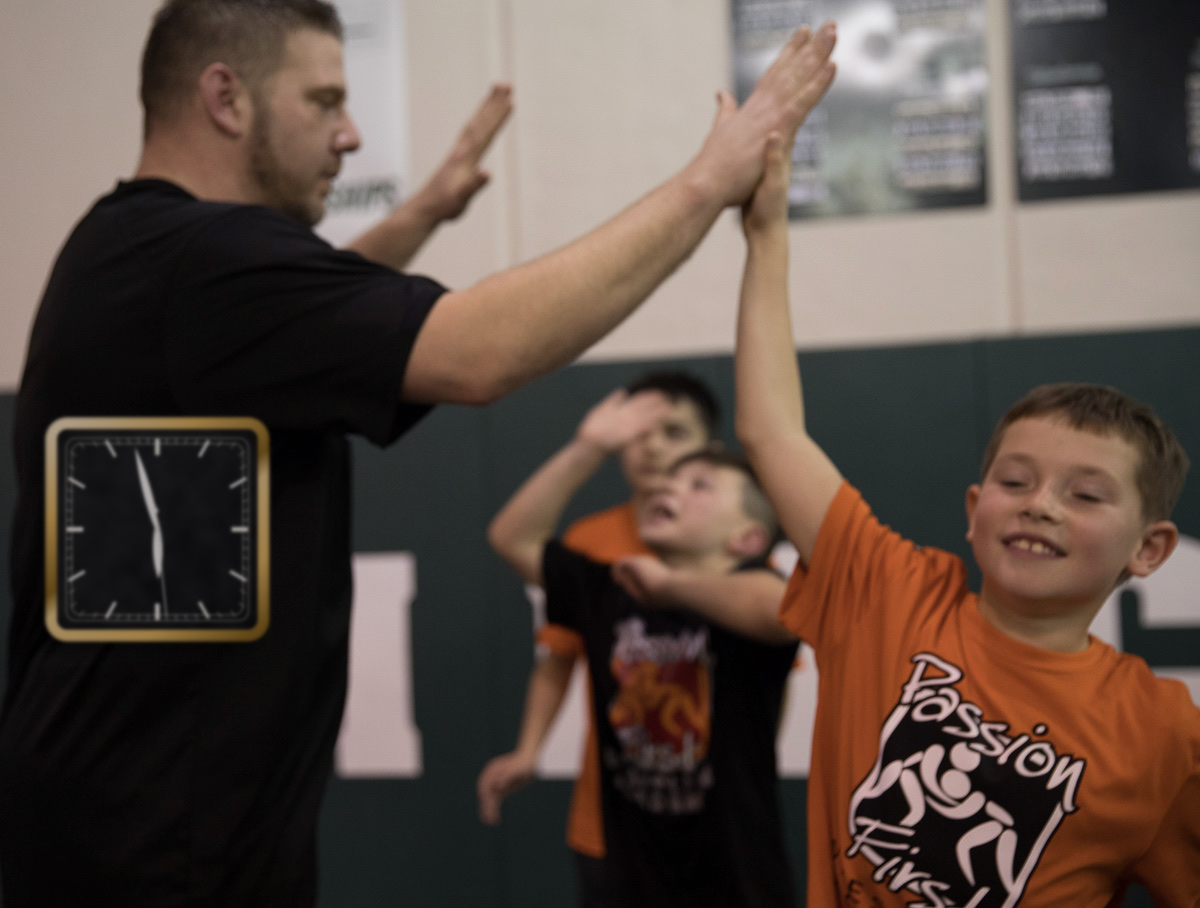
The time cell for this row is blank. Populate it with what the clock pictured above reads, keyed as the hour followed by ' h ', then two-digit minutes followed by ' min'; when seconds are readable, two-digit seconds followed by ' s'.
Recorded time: 5 h 57 min 29 s
